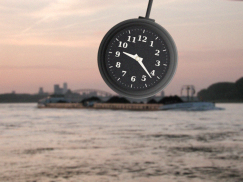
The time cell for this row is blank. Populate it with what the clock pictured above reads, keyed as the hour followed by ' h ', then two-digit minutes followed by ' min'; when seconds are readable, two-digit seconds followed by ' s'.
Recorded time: 9 h 22 min
